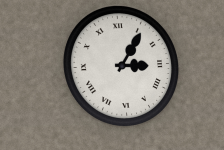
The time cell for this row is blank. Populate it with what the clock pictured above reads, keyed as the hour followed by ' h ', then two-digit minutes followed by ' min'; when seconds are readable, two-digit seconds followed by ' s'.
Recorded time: 3 h 06 min
